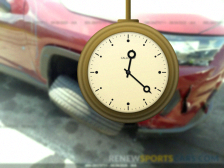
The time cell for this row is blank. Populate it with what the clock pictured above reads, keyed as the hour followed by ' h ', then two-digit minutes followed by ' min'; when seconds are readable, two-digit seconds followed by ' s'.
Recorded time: 12 h 22 min
